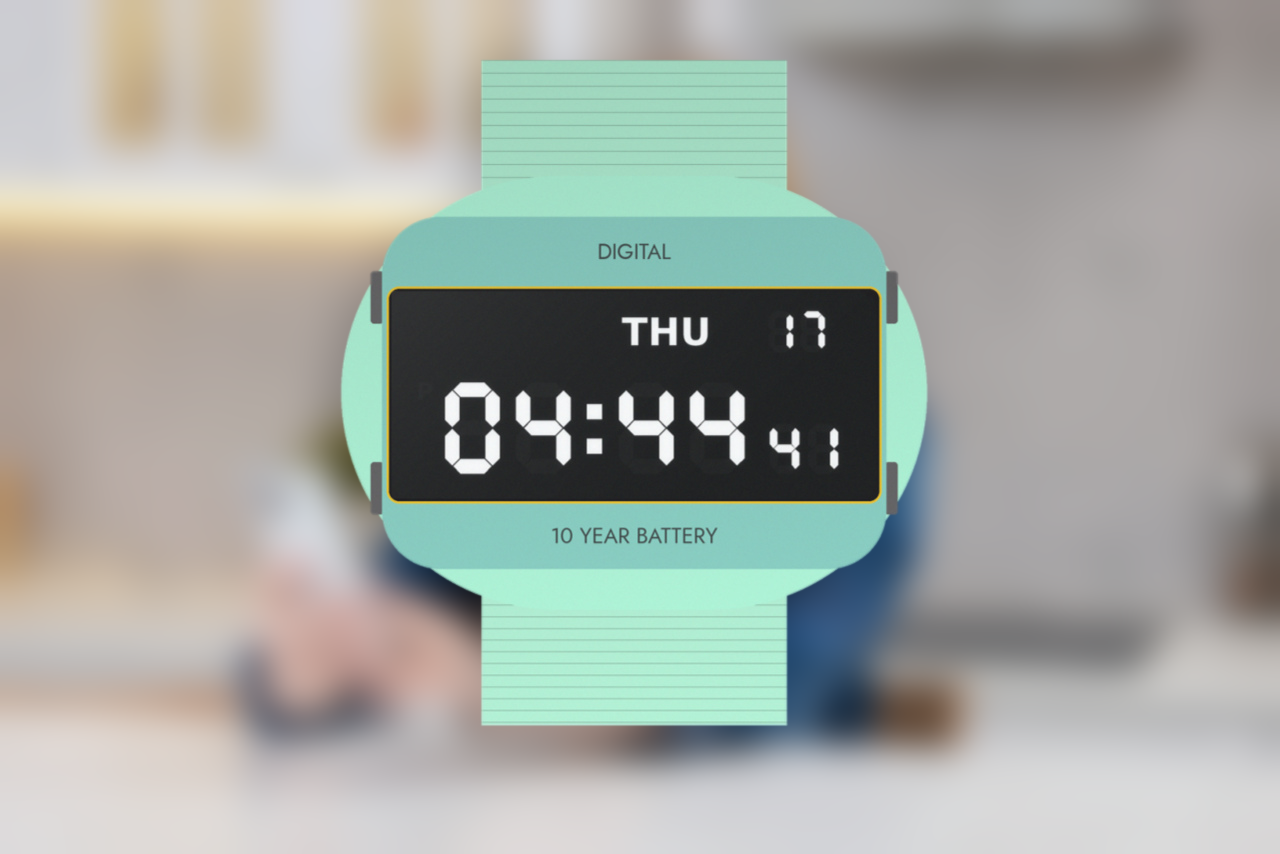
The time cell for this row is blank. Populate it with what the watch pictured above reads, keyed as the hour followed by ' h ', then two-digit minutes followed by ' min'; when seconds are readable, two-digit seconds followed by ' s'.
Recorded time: 4 h 44 min 41 s
